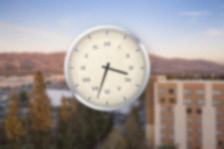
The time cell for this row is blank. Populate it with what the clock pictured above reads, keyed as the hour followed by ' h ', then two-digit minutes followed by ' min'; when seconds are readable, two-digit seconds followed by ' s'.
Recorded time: 3 h 33 min
